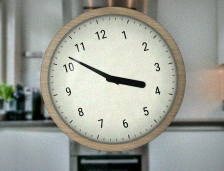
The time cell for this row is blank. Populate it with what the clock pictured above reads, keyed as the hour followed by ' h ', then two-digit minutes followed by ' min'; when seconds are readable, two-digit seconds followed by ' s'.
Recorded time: 3 h 52 min
